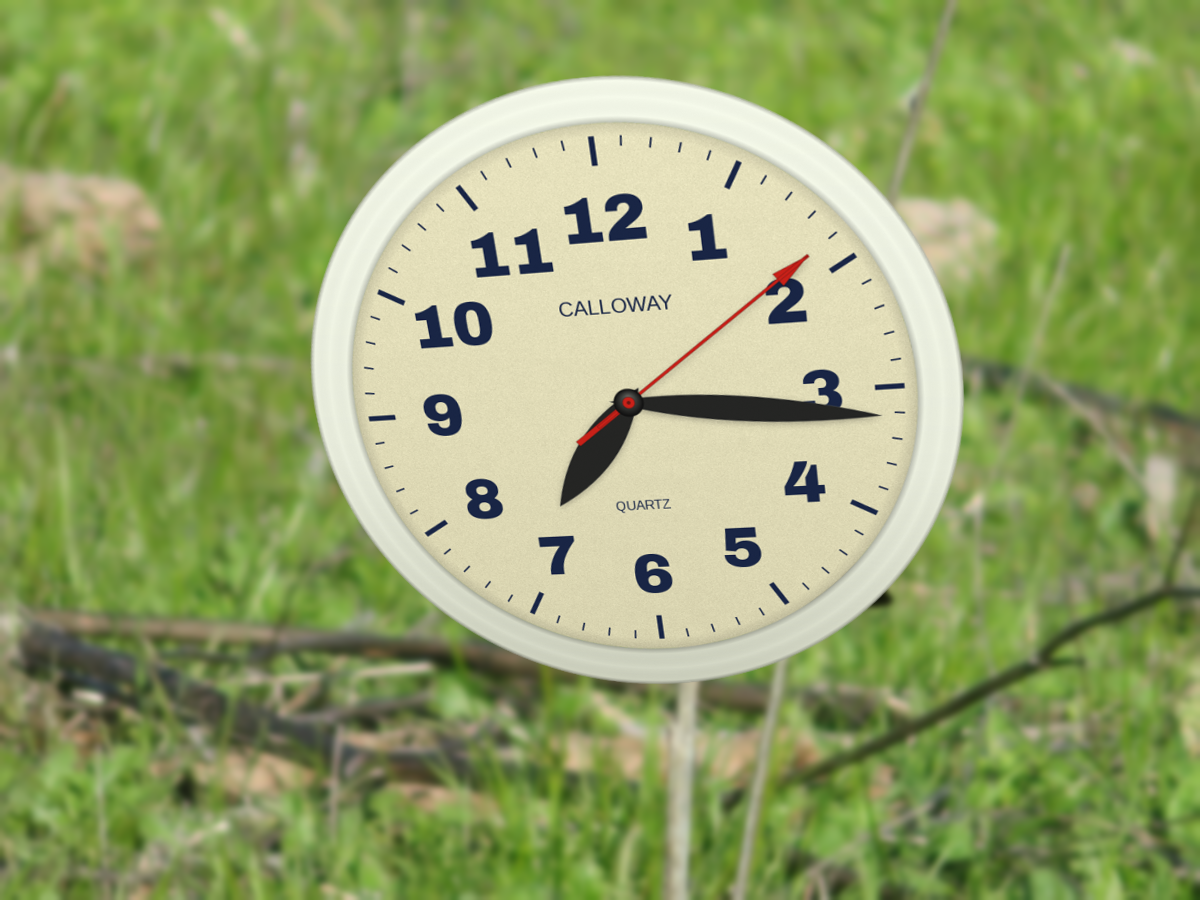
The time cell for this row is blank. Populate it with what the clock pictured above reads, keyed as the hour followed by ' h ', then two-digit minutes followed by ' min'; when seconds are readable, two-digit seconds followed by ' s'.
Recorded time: 7 h 16 min 09 s
